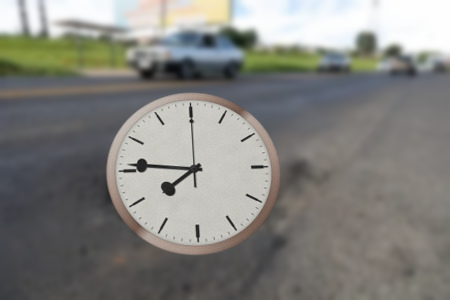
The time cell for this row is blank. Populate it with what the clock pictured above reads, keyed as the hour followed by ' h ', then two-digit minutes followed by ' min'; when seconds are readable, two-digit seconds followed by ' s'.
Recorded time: 7 h 46 min 00 s
